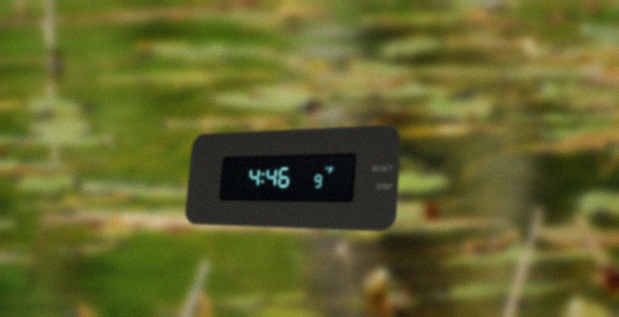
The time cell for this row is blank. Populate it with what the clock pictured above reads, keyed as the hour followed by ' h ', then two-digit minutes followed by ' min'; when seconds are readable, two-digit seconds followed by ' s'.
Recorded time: 4 h 46 min
